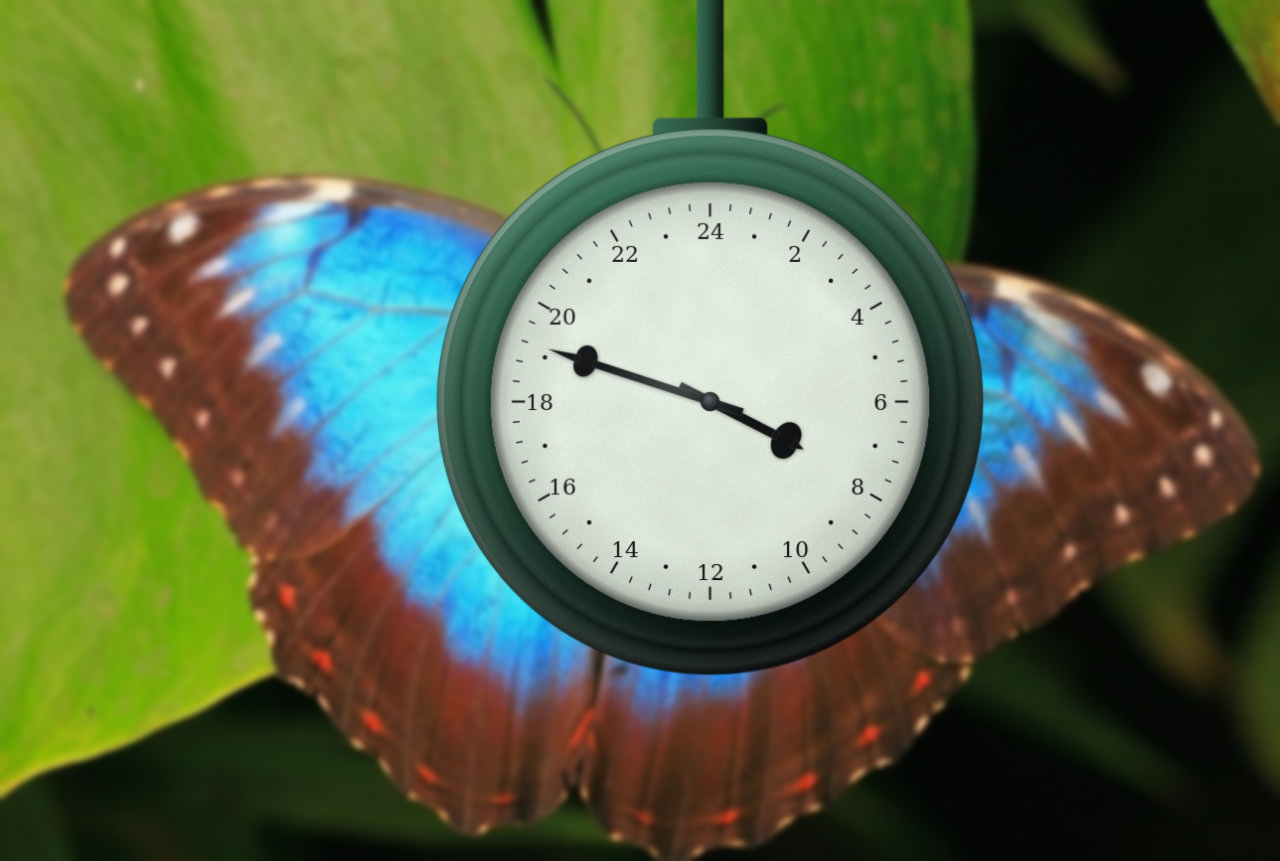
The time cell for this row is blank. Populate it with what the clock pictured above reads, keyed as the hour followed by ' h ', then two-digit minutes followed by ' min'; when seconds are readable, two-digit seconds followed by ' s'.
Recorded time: 7 h 48 min
